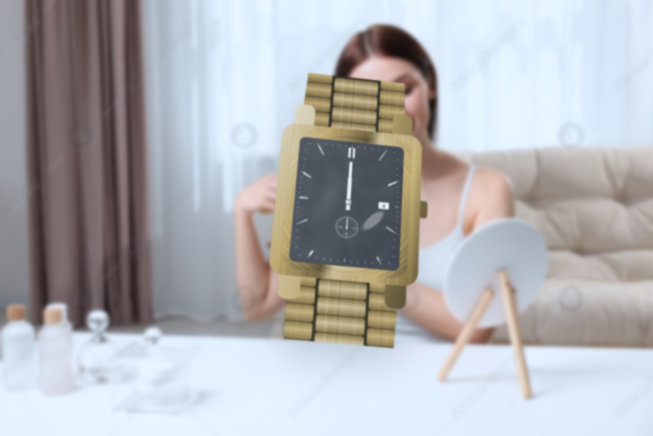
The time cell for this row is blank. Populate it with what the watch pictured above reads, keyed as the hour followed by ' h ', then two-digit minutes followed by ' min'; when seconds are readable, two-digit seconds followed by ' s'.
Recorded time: 12 h 00 min
